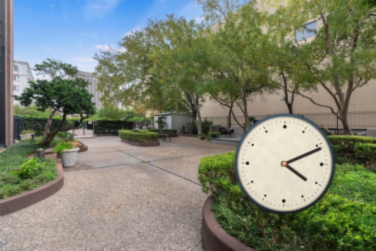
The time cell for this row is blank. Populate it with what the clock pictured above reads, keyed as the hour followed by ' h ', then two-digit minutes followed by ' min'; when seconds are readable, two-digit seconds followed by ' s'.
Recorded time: 4 h 11 min
